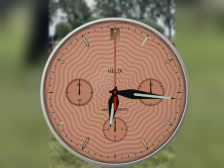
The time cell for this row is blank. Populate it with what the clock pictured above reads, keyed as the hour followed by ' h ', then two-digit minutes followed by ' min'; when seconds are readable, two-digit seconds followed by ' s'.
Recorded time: 6 h 16 min
